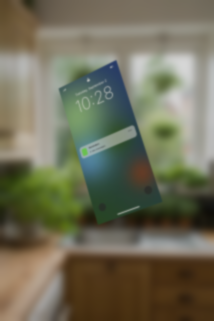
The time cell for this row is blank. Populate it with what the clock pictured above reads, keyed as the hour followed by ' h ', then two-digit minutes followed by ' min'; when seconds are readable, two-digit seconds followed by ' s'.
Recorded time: 10 h 28 min
